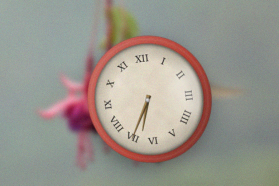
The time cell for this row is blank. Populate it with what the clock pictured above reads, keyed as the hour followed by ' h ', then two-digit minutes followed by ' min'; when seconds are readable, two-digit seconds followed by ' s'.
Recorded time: 6 h 35 min
